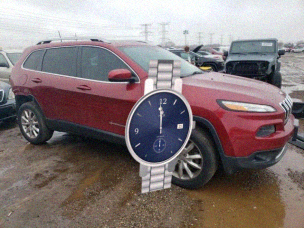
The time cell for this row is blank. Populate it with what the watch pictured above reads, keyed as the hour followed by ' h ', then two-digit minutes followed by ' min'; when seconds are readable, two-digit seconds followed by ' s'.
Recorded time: 11 h 59 min
